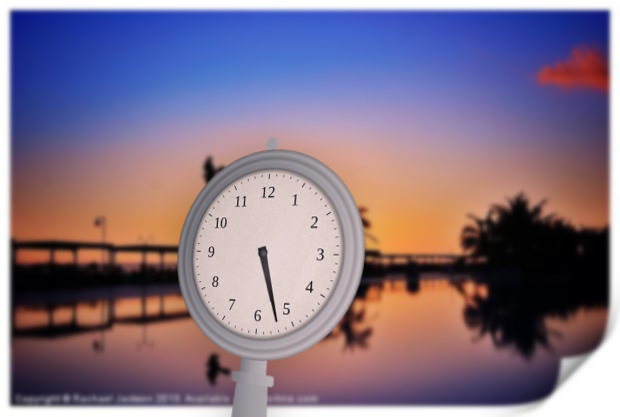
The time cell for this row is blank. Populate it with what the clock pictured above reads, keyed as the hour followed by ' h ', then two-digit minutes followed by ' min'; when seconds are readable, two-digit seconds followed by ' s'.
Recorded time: 5 h 27 min
